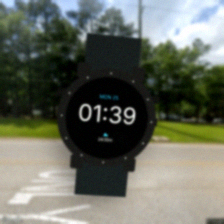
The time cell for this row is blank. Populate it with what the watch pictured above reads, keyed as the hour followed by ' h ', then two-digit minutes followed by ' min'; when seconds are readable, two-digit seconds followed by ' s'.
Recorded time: 1 h 39 min
